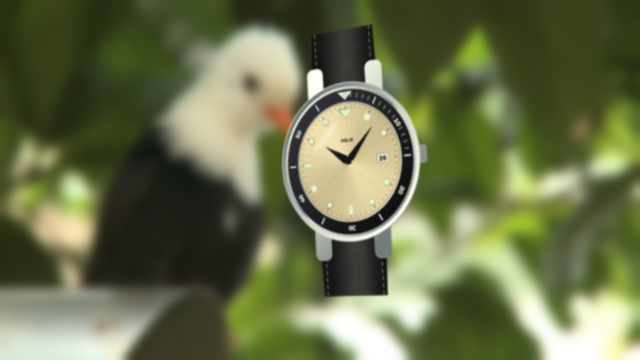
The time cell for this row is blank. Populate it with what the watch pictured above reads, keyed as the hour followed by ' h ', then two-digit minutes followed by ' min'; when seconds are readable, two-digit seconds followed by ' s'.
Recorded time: 10 h 07 min
